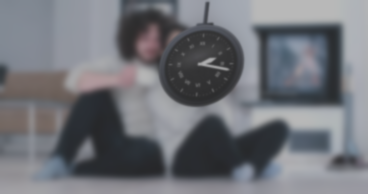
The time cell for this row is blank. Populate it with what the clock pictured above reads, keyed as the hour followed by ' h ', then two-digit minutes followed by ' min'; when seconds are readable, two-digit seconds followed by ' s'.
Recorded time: 2 h 17 min
